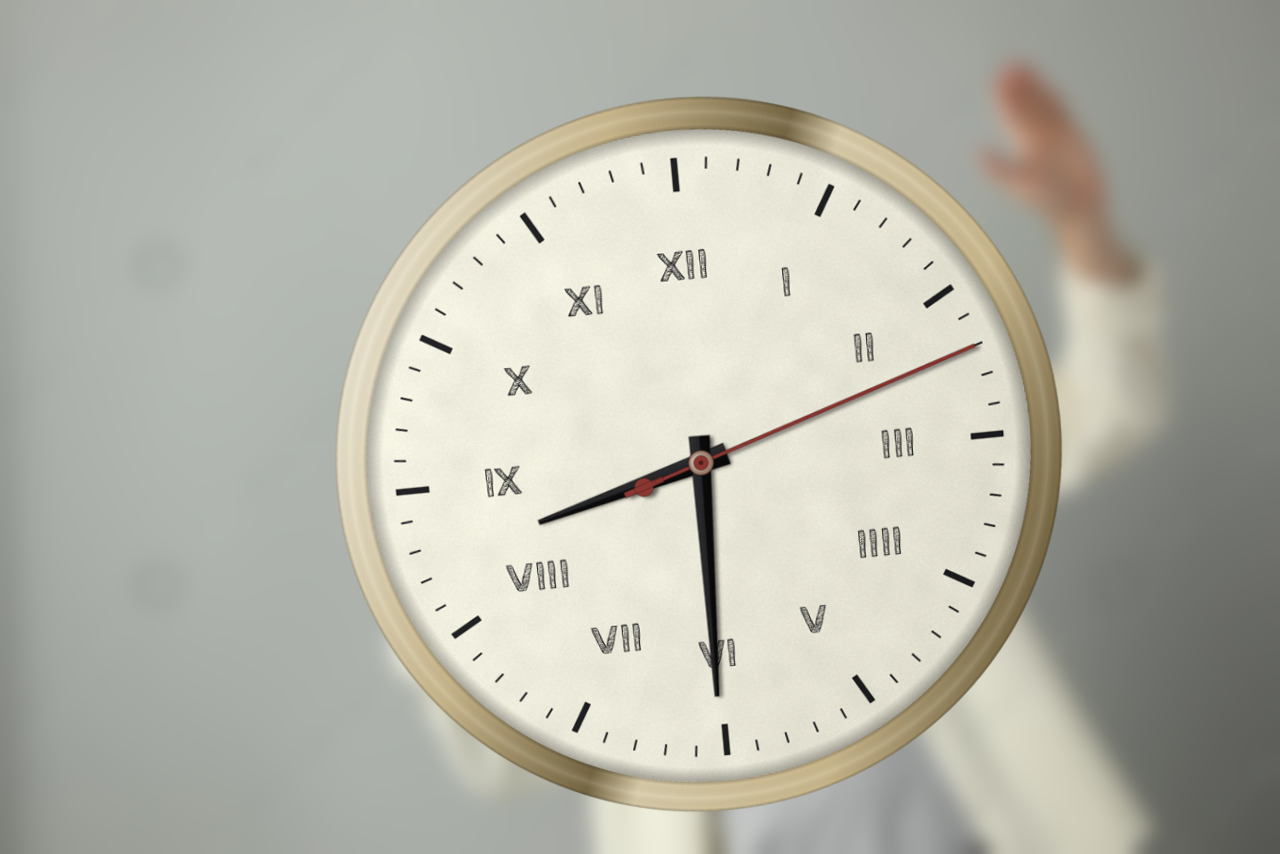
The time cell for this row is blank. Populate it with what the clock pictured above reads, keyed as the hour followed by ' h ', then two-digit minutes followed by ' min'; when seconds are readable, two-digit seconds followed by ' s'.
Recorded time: 8 h 30 min 12 s
